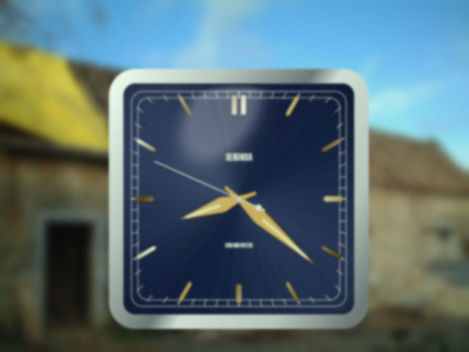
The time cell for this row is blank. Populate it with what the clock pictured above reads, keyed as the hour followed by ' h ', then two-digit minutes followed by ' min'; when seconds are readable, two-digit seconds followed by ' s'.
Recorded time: 8 h 21 min 49 s
